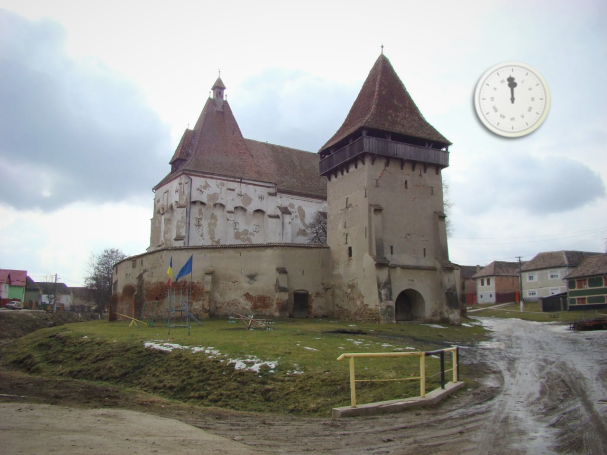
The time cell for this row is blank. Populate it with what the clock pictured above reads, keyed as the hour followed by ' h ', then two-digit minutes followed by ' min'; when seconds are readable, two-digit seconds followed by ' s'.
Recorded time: 11 h 59 min
